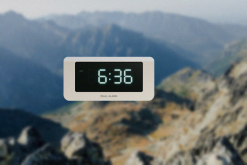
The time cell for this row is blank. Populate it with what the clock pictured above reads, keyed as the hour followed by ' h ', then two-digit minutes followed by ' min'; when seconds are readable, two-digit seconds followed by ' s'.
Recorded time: 6 h 36 min
